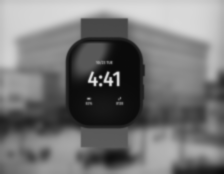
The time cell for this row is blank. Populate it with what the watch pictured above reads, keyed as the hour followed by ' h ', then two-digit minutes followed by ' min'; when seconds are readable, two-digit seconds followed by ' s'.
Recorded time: 4 h 41 min
